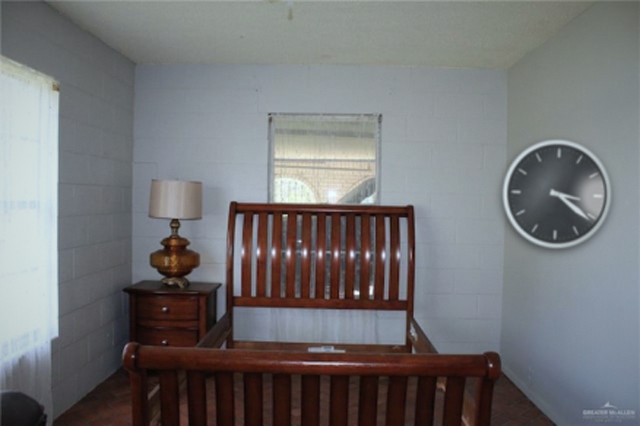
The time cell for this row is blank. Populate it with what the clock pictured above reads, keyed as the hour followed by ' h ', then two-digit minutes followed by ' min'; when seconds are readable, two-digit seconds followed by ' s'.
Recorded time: 3 h 21 min
